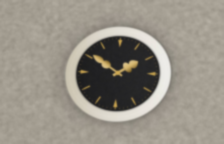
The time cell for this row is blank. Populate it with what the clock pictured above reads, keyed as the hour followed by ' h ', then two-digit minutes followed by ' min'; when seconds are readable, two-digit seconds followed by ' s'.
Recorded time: 1 h 51 min
